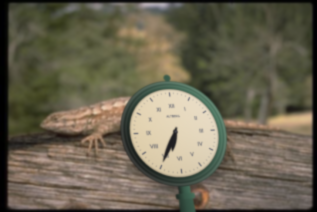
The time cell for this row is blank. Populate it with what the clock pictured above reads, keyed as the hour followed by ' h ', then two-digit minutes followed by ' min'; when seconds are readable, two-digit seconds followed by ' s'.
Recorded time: 6 h 35 min
